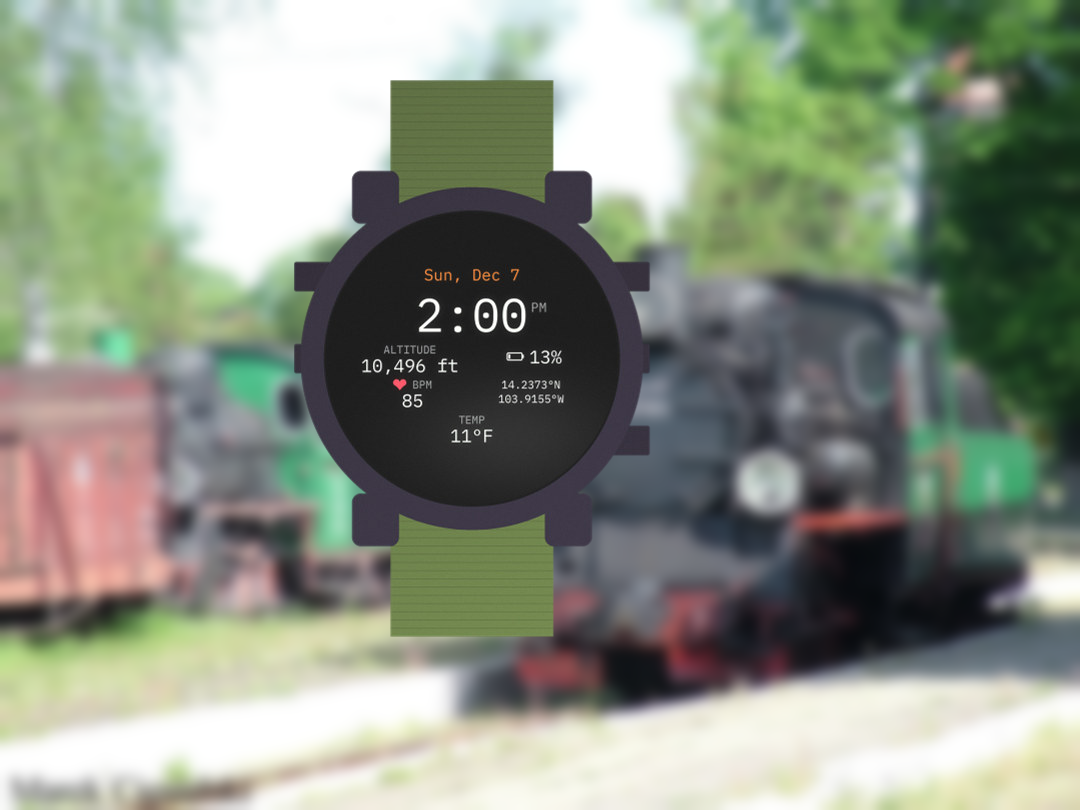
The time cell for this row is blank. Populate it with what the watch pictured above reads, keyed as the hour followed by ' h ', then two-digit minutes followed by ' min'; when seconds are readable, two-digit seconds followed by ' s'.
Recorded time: 2 h 00 min
